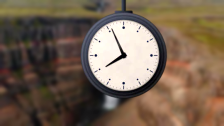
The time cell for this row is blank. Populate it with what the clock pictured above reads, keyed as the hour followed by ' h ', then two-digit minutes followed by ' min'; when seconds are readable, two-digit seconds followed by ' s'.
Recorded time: 7 h 56 min
